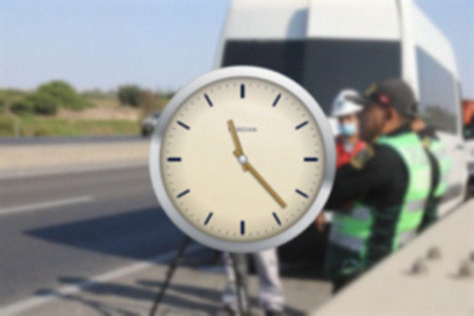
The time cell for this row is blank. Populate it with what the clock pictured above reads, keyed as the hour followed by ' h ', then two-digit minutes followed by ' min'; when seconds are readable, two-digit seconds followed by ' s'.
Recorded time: 11 h 23 min
